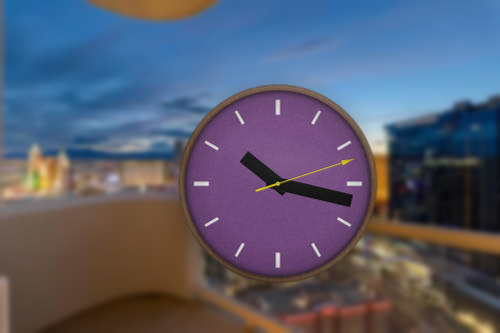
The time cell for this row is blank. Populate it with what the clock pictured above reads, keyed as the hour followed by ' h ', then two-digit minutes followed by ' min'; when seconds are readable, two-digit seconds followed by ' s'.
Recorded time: 10 h 17 min 12 s
